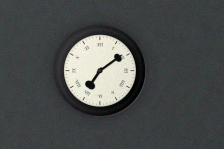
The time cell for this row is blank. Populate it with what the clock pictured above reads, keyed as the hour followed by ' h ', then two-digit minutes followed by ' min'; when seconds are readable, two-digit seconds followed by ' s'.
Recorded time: 7 h 09 min
